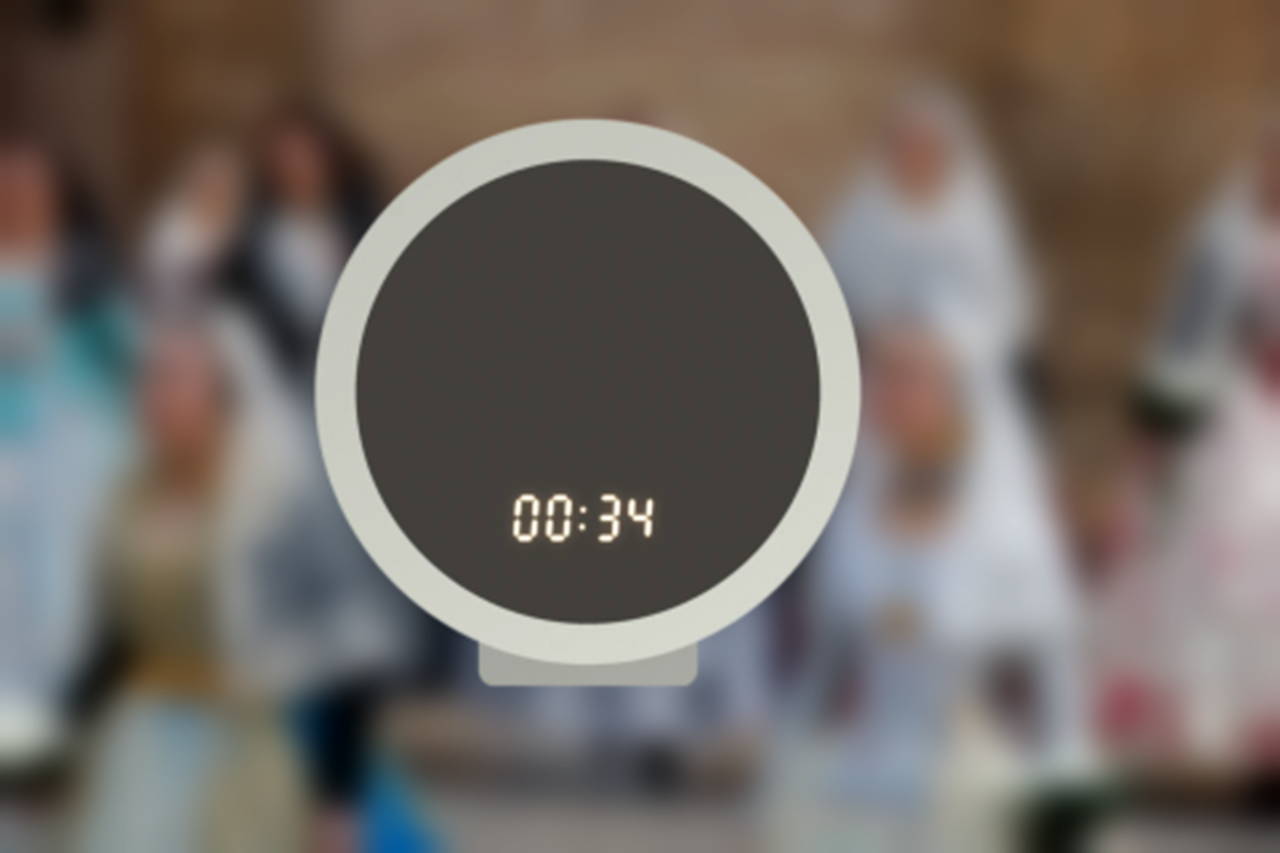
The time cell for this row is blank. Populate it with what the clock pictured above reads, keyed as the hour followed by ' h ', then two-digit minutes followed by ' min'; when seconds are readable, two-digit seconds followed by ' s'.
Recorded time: 0 h 34 min
